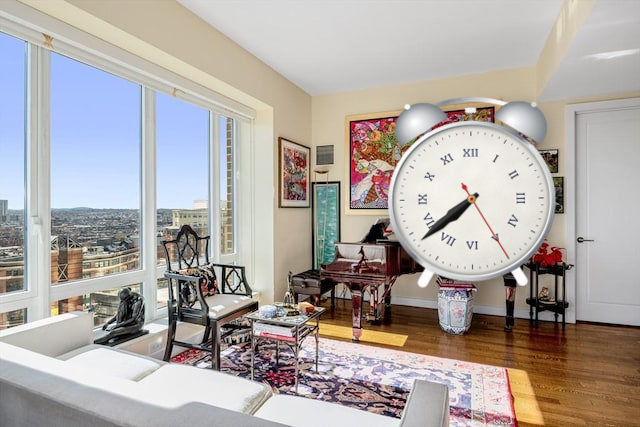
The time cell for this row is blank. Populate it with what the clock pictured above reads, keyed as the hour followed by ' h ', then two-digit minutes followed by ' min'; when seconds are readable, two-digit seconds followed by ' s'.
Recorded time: 7 h 38 min 25 s
